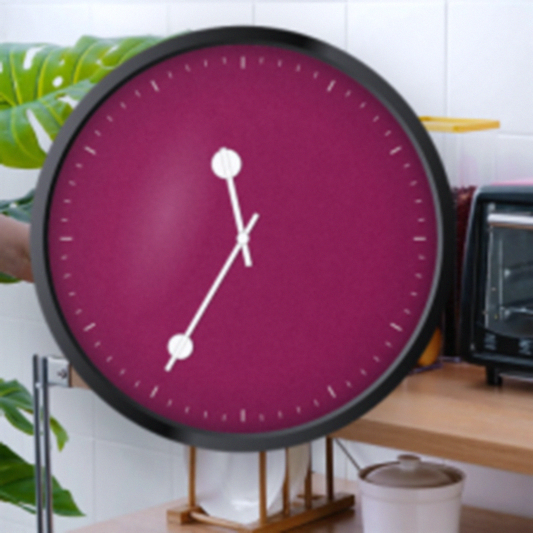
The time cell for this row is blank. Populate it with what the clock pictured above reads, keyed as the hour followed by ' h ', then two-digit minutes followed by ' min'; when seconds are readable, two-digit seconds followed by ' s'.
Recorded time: 11 h 35 min
